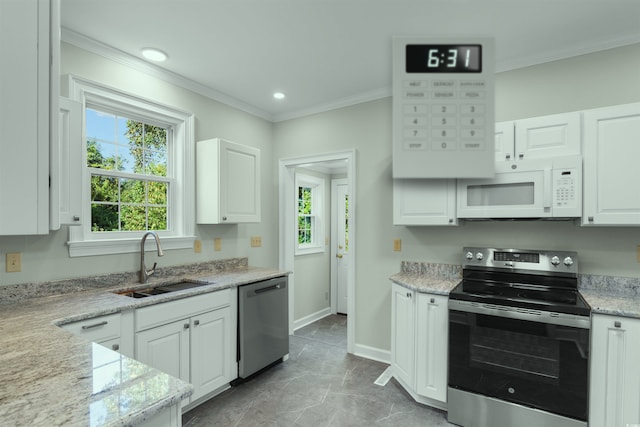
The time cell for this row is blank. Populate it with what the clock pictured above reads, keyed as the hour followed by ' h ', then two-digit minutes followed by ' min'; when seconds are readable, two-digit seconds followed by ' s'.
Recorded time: 6 h 31 min
